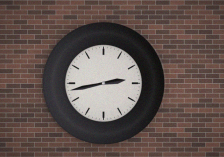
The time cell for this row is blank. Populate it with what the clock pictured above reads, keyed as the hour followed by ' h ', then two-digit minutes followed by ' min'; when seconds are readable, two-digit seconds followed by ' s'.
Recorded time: 2 h 43 min
